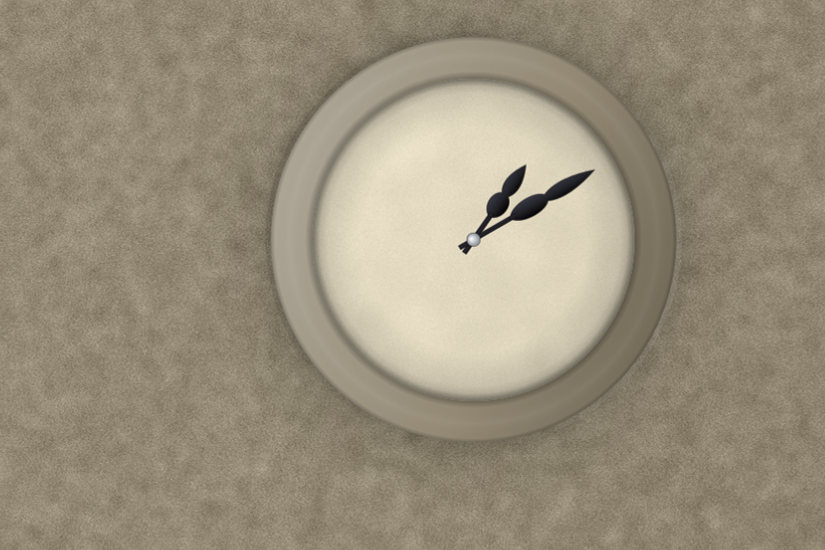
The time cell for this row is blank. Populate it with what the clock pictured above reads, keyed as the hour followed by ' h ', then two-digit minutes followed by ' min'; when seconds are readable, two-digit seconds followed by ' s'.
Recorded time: 1 h 10 min
